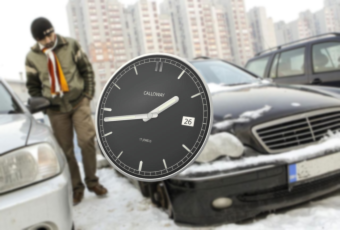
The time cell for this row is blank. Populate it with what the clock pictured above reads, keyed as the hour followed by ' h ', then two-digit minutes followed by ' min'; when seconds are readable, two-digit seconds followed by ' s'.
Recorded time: 1 h 43 min
